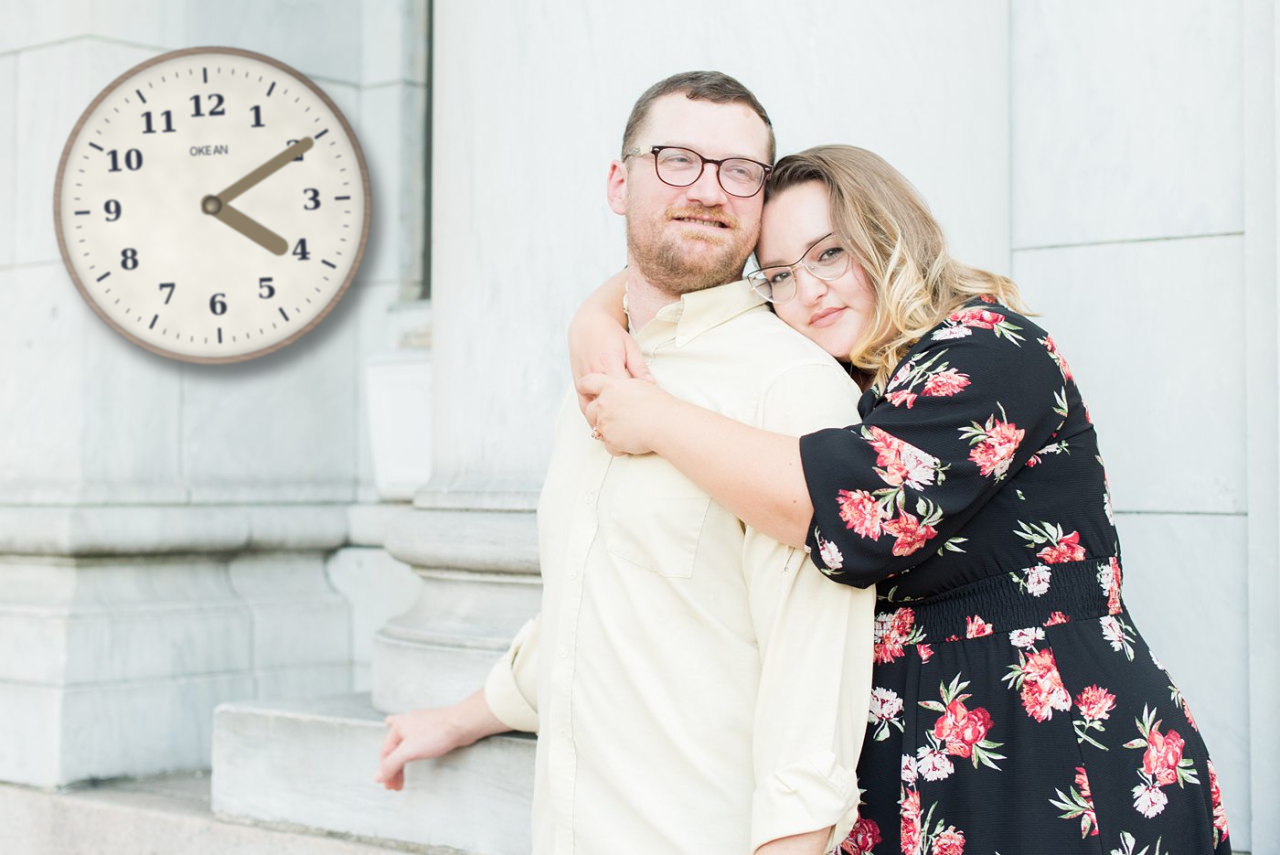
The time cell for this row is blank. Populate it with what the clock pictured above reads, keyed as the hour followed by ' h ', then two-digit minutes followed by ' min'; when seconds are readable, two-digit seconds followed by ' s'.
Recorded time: 4 h 10 min
